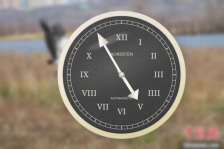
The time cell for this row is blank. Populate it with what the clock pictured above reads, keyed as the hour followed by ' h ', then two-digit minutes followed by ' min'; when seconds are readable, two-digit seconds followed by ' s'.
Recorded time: 4 h 55 min
